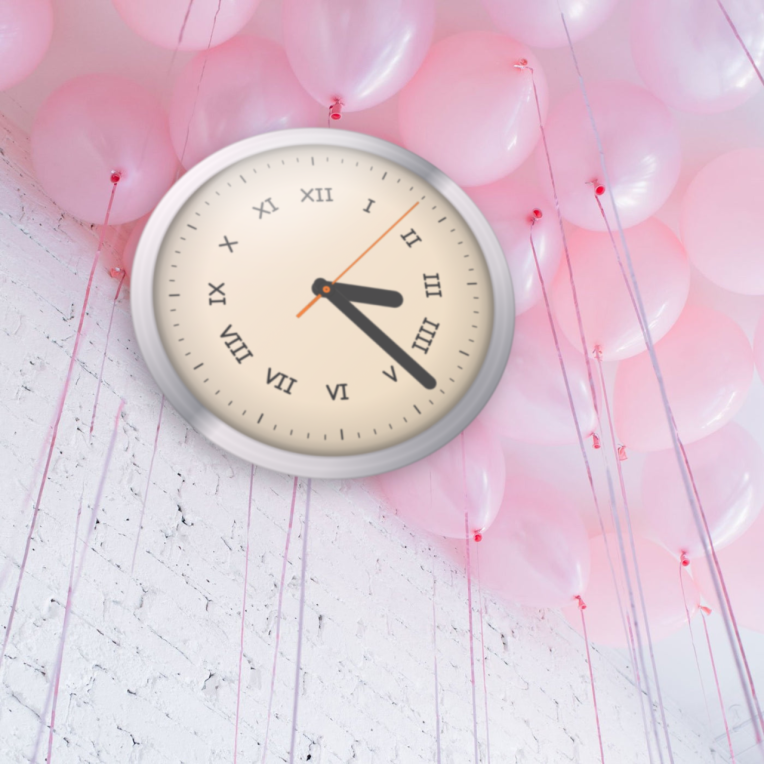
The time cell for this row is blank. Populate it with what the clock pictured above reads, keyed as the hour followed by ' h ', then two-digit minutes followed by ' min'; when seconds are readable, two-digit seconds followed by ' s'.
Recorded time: 3 h 23 min 08 s
